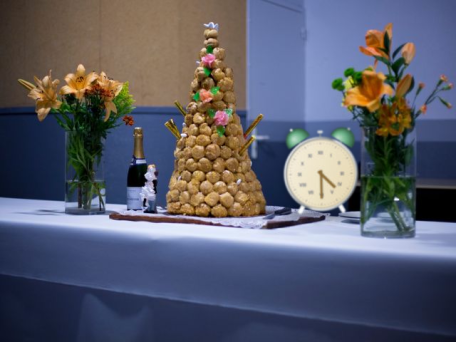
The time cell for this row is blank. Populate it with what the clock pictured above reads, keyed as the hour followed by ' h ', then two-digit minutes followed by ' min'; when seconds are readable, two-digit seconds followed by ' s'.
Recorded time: 4 h 30 min
